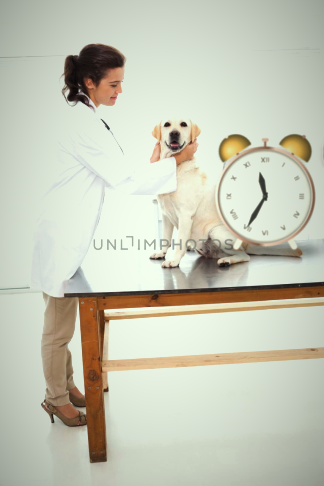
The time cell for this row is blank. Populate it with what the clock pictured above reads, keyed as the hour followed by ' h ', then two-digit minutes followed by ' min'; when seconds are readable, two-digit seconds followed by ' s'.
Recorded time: 11 h 35 min
